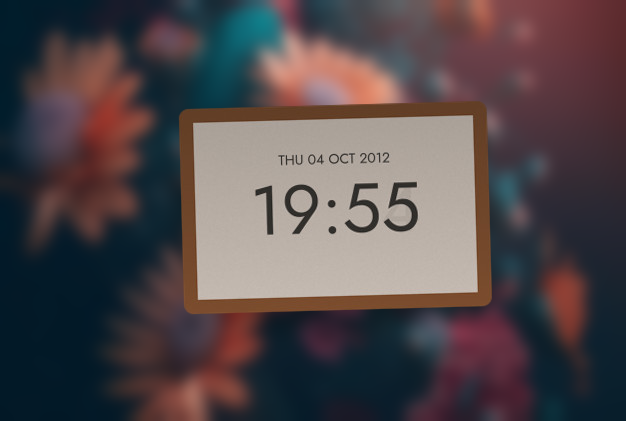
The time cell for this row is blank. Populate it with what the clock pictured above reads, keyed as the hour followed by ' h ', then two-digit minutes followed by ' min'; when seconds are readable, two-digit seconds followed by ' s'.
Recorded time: 19 h 55 min
